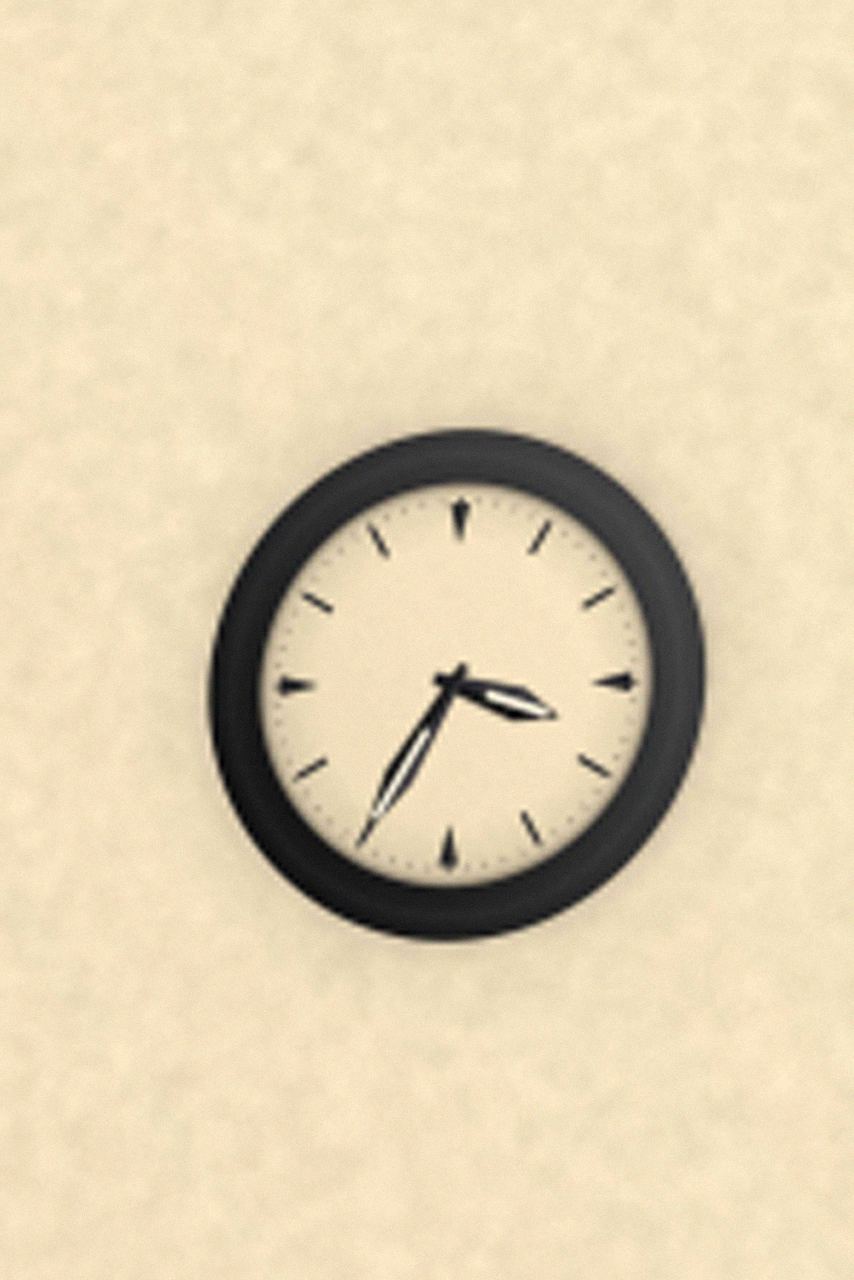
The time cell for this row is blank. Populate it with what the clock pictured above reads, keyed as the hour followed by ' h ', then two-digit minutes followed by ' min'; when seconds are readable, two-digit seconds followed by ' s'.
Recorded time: 3 h 35 min
